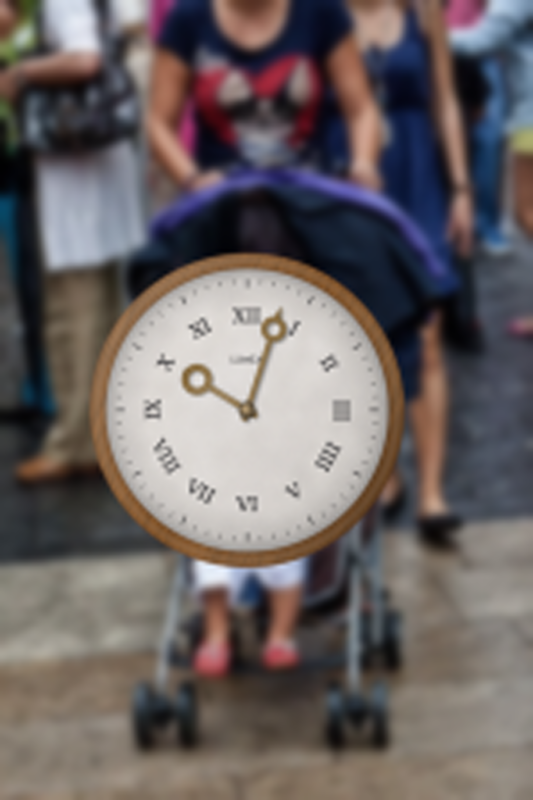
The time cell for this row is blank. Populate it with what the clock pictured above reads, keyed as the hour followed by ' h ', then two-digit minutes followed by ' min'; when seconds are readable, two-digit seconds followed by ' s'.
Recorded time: 10 h 03 min
